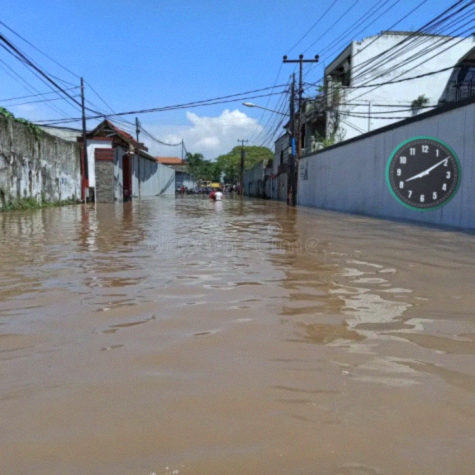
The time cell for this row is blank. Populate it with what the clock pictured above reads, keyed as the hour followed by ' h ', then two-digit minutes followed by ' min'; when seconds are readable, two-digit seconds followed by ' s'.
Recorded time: 8 h 09 min
